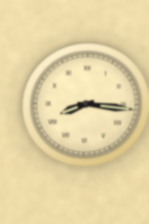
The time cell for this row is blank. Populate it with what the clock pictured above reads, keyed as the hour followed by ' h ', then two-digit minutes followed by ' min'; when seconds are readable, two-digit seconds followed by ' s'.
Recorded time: 8 h 16 min
